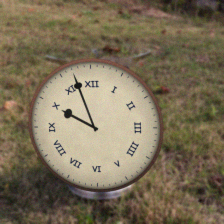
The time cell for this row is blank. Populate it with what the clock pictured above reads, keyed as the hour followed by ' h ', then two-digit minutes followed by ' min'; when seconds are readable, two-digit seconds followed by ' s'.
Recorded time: 9 h 57 min
